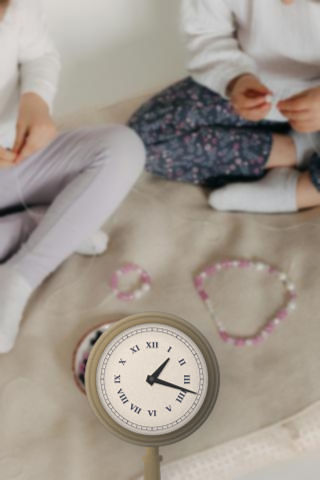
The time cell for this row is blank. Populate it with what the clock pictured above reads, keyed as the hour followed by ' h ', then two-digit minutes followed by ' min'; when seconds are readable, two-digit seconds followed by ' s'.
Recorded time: 1 h 18 min
